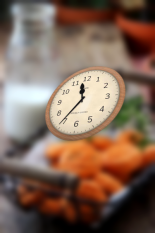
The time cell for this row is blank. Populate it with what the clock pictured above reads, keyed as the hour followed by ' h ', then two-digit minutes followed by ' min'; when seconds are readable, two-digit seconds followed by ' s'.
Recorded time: 11 h 36 min
